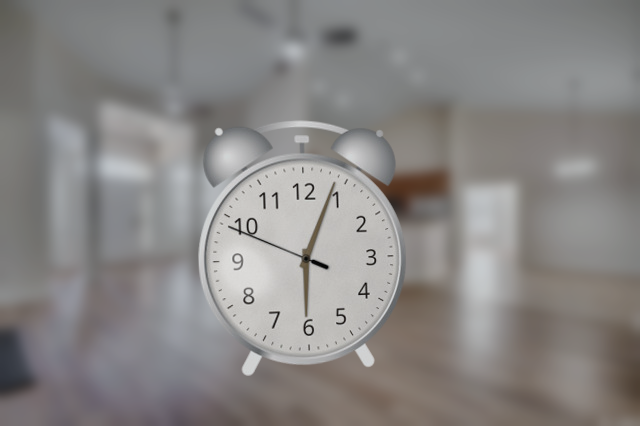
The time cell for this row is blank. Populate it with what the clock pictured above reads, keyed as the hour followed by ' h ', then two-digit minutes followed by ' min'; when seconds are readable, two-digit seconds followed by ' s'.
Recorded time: 6 h 03 min 49 s
